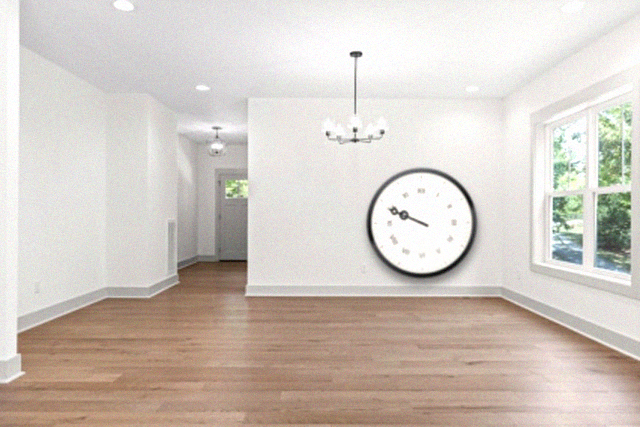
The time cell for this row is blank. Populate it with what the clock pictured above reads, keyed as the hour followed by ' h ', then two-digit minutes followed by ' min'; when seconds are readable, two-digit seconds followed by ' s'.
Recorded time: 9 h 49 min
